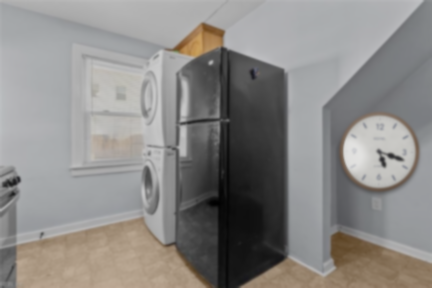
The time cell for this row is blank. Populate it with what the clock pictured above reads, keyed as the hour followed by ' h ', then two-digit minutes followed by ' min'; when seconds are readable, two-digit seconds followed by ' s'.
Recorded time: 5 h 18 min
